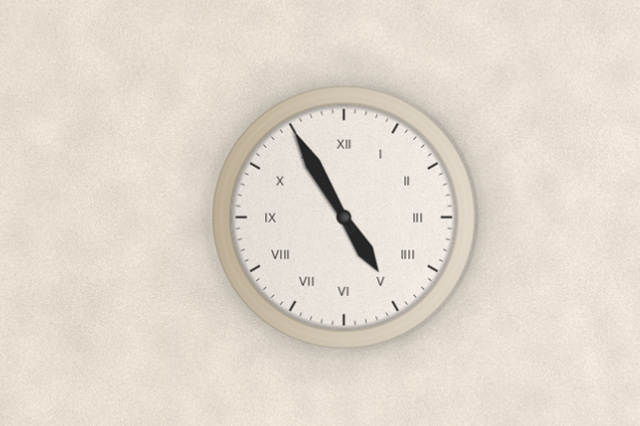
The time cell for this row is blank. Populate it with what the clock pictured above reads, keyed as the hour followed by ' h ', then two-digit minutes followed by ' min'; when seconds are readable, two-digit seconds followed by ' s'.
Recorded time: 4 h 55 min
